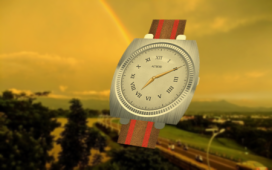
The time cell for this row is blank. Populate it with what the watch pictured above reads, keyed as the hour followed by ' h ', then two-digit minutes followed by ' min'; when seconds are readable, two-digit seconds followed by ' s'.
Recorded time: 7 h 10 min
